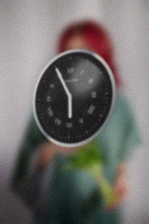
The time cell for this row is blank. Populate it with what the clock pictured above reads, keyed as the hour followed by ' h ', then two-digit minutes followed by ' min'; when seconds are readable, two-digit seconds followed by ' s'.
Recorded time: 5 h 55 min
